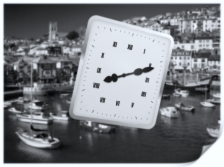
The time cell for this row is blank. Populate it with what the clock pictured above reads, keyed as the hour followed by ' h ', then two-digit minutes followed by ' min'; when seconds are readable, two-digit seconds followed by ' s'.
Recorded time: 8 h 11 min
